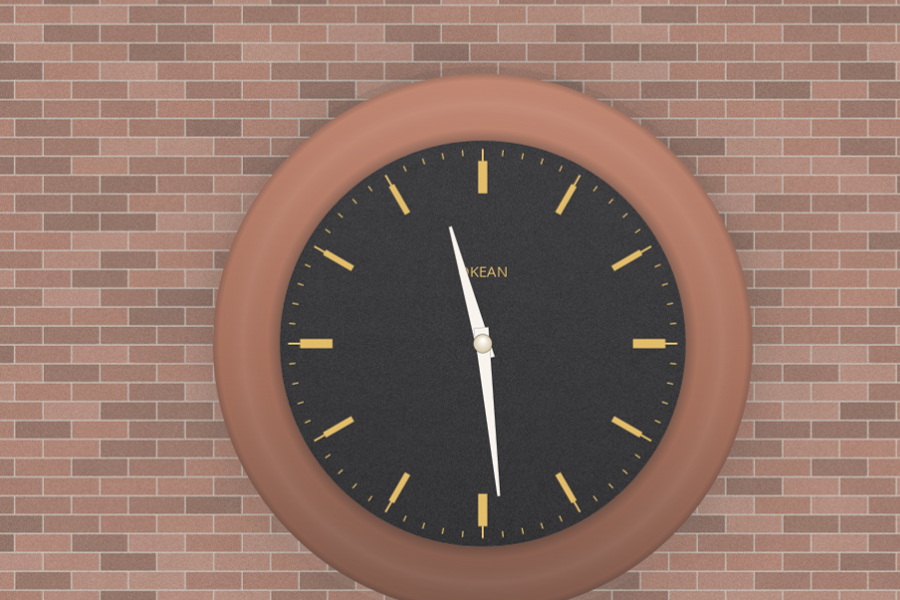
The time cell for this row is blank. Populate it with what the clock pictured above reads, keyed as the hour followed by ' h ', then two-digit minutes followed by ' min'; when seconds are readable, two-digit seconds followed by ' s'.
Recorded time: 11 h 29 min
